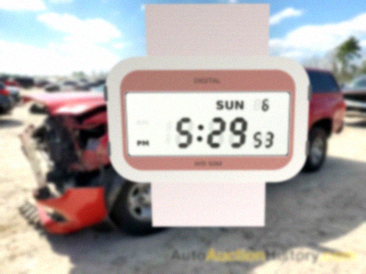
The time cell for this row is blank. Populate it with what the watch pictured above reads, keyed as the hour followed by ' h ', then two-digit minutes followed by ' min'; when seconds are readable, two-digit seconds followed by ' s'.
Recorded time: 5 h 29 min 53 s
